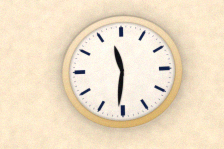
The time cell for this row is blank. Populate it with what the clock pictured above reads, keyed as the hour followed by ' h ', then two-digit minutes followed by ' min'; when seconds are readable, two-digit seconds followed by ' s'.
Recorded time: 11 h 31 min
